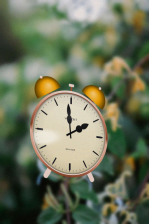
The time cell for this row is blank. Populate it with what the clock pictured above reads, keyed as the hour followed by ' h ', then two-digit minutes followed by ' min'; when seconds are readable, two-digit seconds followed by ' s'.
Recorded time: 1 h 59 min
